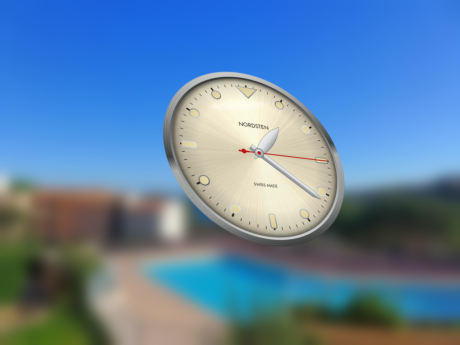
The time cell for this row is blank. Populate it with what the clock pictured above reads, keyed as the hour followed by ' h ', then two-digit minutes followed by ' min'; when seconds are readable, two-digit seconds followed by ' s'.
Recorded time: 1 h 21 min 15 s
